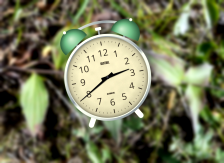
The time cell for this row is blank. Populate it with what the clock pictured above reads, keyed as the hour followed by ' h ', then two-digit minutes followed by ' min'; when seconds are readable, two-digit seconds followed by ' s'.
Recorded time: 2 h 40 min
